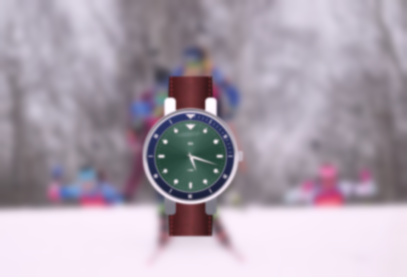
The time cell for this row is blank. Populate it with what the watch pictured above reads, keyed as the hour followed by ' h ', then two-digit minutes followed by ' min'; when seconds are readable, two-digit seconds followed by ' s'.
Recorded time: 5 h 18 min
